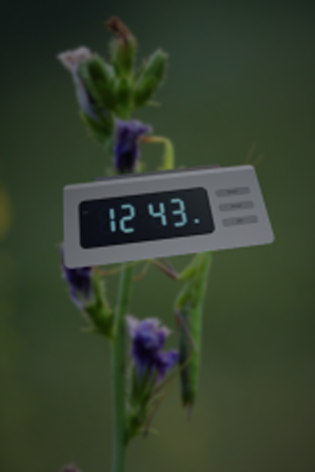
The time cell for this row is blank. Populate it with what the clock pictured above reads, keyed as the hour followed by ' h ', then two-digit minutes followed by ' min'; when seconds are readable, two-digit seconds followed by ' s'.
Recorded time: 12 h 43 min
